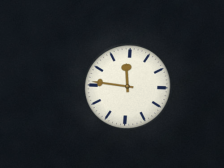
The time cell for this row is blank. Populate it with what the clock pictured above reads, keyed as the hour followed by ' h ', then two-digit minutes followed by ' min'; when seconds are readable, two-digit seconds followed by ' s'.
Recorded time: 11 h 46 min
